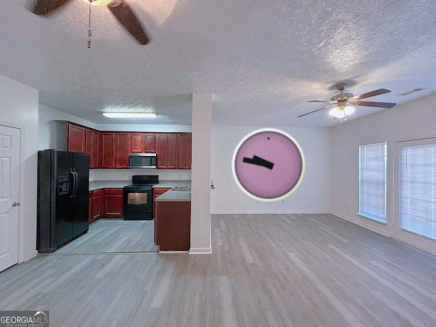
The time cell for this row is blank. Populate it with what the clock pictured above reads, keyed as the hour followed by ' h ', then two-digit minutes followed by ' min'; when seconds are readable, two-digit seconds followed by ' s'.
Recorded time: 9 h 47 min
